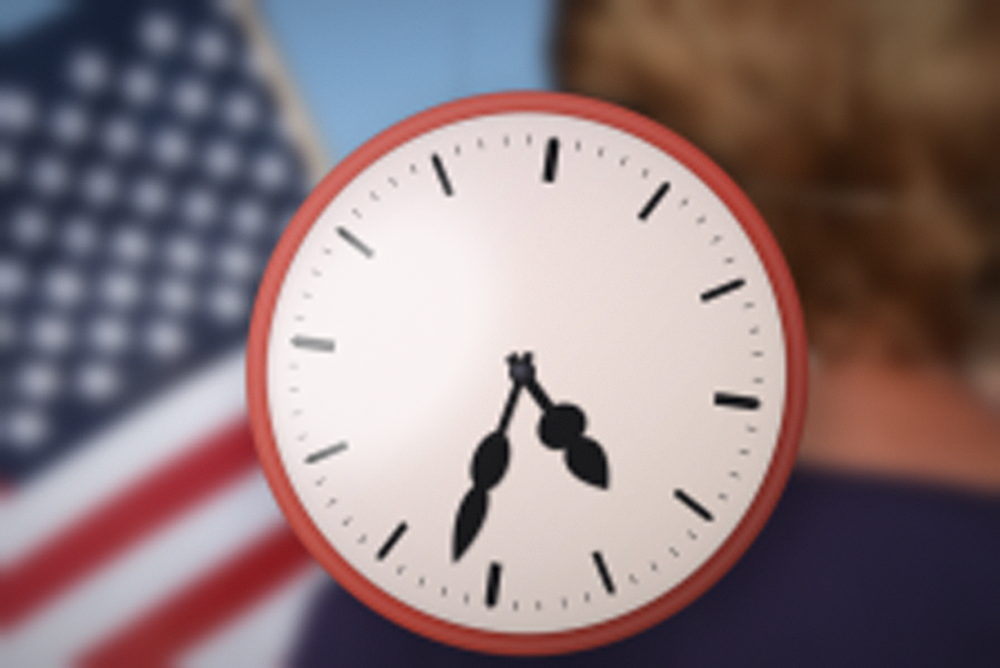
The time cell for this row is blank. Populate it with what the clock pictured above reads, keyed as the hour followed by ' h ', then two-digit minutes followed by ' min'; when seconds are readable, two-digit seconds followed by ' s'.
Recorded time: 4 h 32 min
